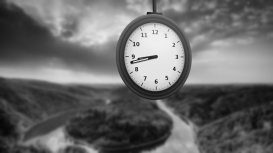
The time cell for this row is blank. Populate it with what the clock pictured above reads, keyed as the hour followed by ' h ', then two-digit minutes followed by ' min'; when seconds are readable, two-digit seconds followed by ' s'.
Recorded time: 8 h 43 min
